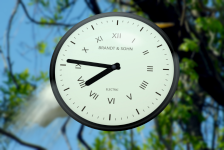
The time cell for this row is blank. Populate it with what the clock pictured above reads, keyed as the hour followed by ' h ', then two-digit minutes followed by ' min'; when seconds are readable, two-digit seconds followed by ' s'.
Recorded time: 7 h 46 min
